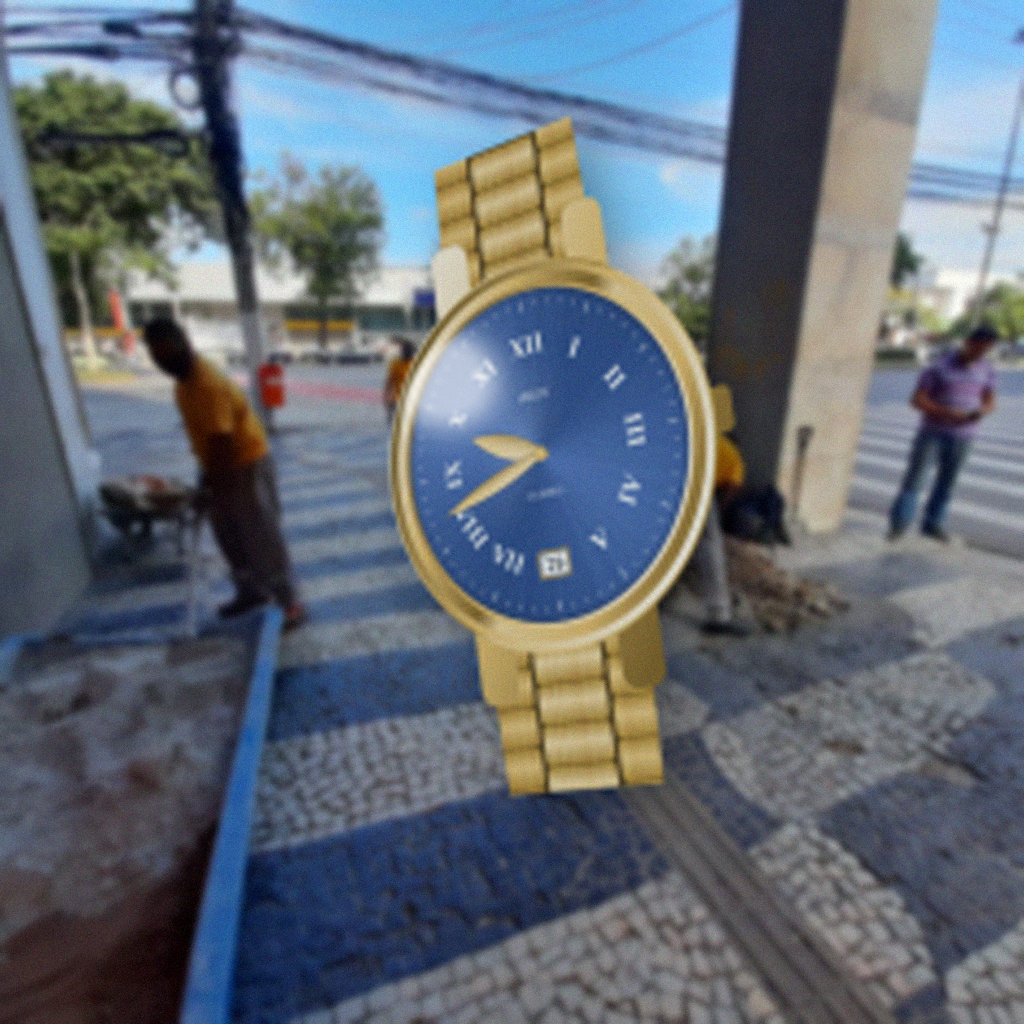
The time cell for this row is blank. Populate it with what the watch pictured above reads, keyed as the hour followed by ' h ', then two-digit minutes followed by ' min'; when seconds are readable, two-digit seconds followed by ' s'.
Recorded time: 9 h 42 min
